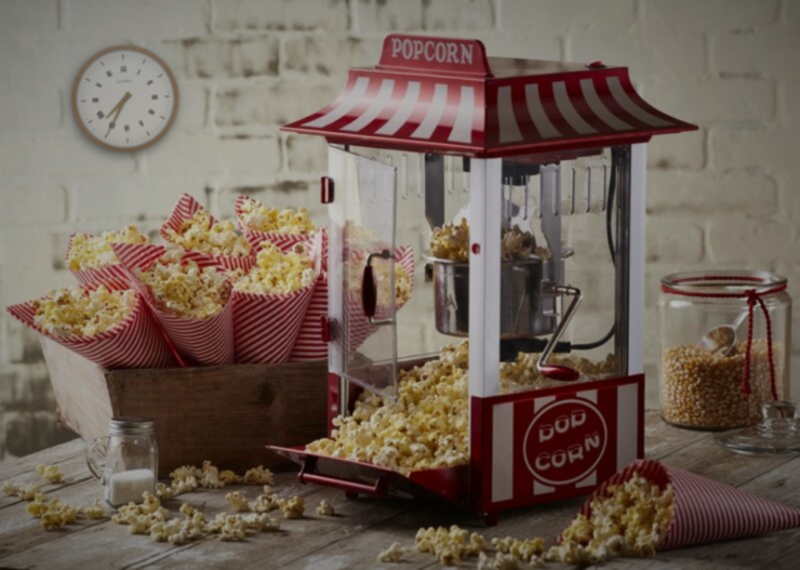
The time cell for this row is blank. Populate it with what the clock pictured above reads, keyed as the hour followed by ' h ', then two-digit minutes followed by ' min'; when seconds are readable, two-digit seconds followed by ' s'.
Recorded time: 7 h 35 min
